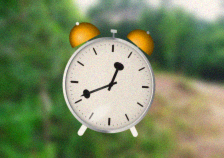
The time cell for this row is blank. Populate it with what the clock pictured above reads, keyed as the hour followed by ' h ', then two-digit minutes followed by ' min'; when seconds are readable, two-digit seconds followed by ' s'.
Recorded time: 12 h 41 min
